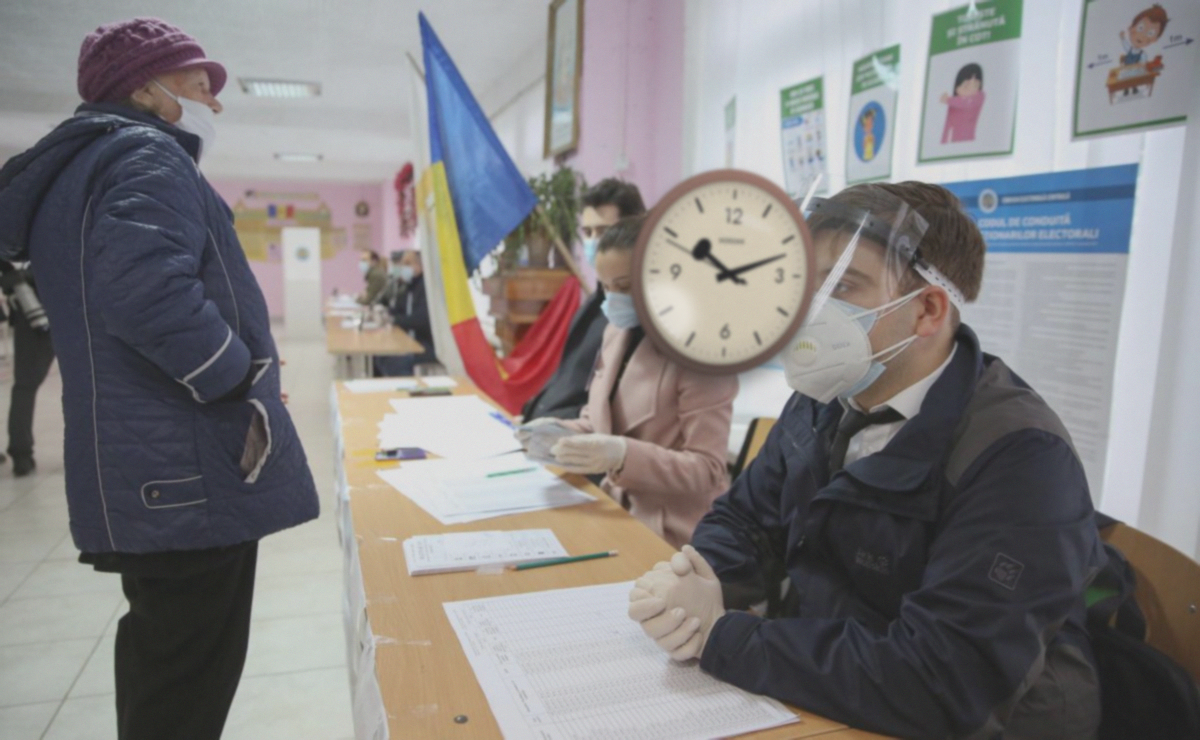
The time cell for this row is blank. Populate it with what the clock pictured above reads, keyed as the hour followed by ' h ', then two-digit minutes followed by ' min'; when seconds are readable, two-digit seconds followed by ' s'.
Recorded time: 10 h 11 min 49 s
